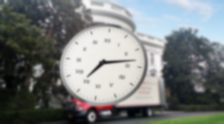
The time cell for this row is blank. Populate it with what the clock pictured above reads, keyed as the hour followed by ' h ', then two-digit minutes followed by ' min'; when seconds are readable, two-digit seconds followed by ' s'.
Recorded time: 7 h 13 min
